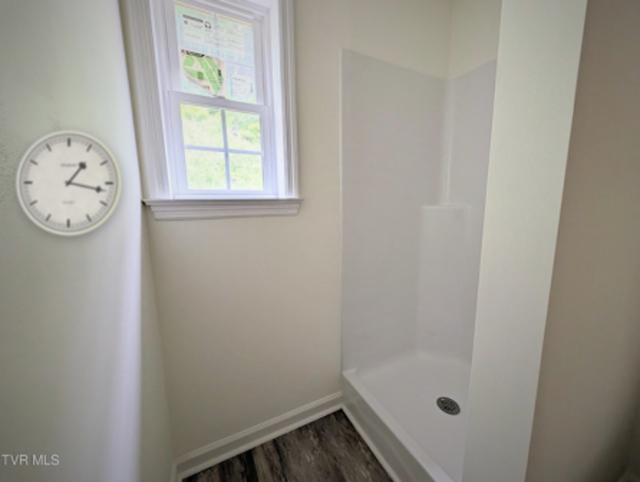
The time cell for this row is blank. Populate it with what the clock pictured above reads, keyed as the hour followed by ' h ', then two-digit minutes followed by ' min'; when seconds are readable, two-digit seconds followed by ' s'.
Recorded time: 1 h 17 min
